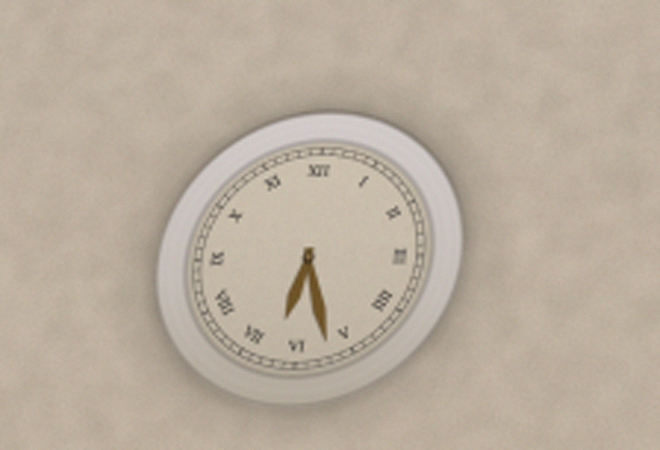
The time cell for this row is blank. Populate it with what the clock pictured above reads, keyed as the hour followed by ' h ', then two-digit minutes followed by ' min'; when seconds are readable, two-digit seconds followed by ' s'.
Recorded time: 6 h 27 min
